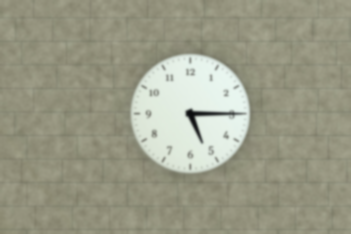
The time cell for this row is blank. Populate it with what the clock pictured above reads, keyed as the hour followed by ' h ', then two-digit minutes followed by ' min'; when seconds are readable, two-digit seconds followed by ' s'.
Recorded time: 5 h 15 min
